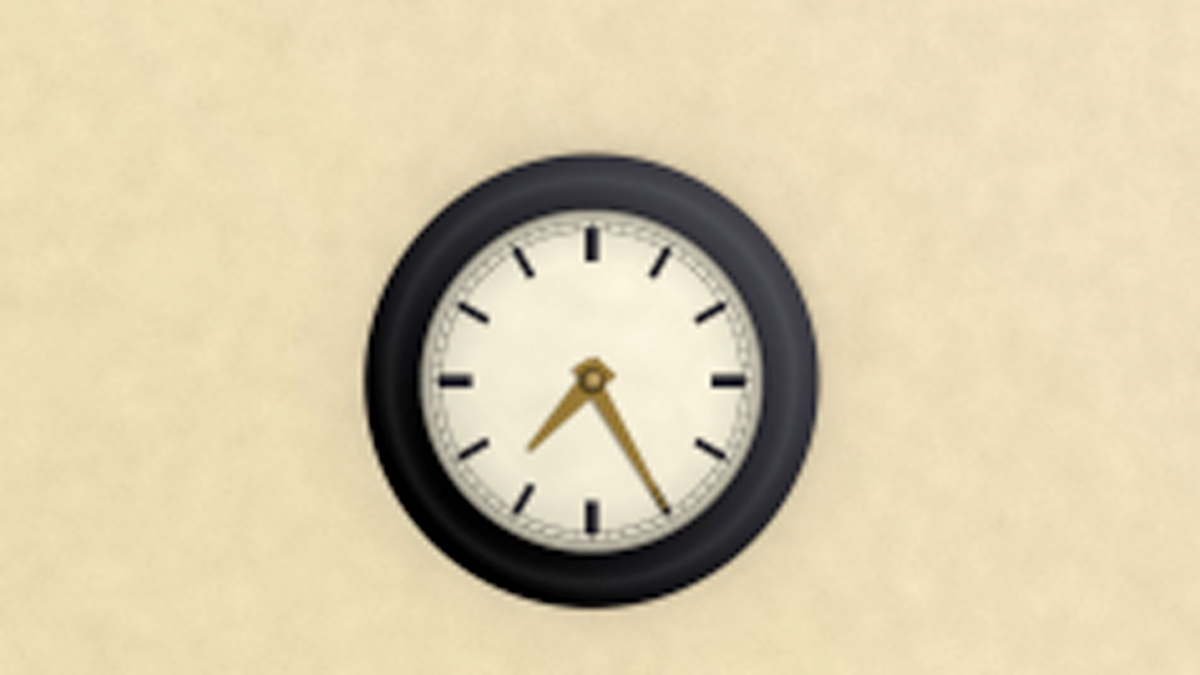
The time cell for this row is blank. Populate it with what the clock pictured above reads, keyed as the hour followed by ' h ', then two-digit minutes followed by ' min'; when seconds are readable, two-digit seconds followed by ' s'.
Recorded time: 7 h 25 min
